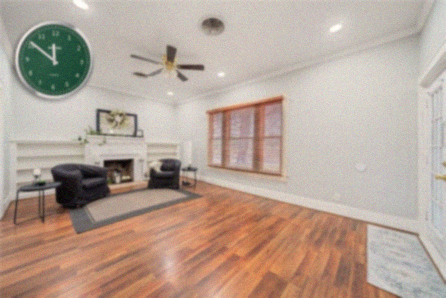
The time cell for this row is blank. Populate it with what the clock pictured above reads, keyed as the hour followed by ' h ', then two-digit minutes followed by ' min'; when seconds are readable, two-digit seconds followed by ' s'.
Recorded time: 11 h 51 min
